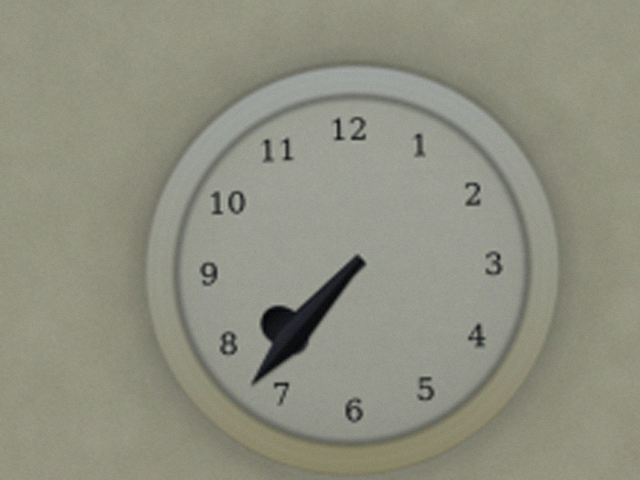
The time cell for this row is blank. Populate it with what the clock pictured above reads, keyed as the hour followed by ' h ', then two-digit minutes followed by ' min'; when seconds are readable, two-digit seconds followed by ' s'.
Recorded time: 7 h 37 min
